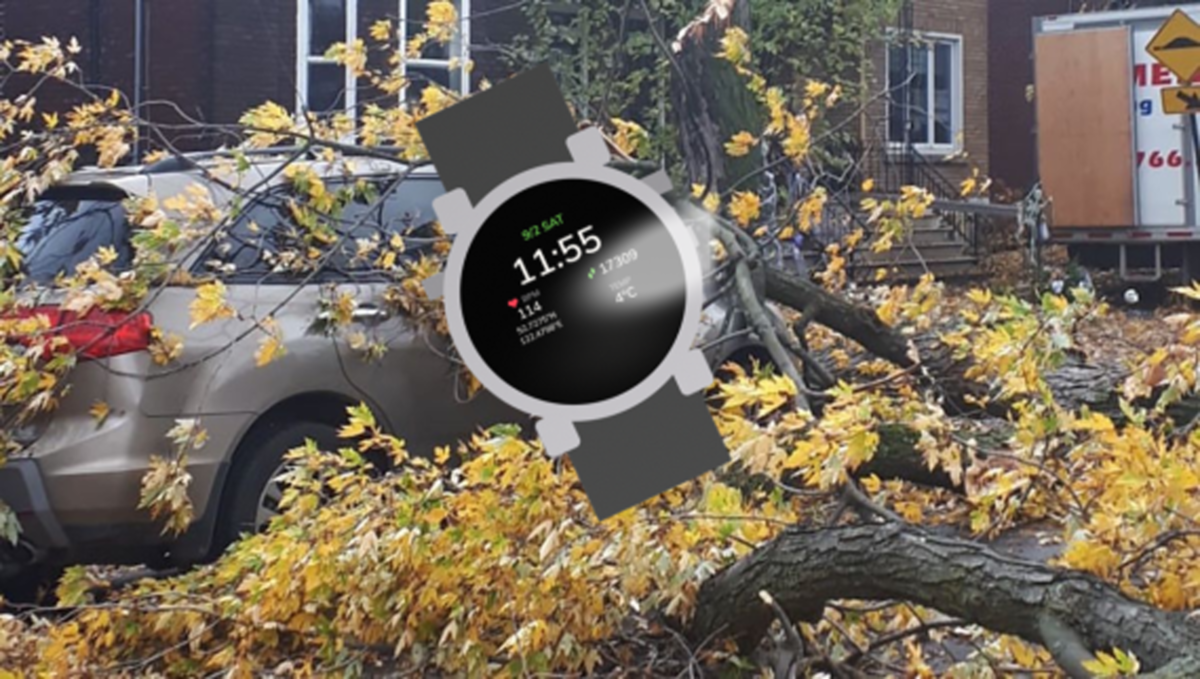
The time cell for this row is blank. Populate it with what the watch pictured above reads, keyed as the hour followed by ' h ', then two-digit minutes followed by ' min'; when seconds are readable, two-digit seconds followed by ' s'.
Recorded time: 11 h 55 min
